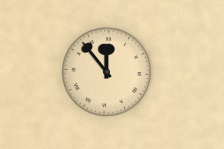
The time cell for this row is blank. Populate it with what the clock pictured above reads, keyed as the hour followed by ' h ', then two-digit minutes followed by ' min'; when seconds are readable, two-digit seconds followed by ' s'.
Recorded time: 11 h 53 min
